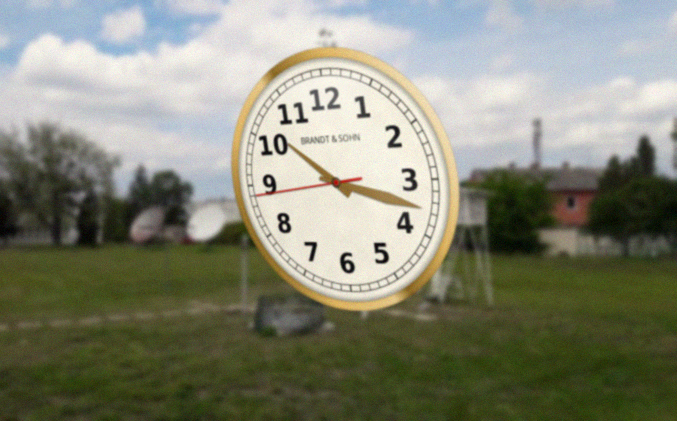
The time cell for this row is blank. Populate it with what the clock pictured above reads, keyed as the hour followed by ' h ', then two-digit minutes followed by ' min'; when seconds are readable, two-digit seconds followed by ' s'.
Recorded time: 10 h 17 min 44 s
